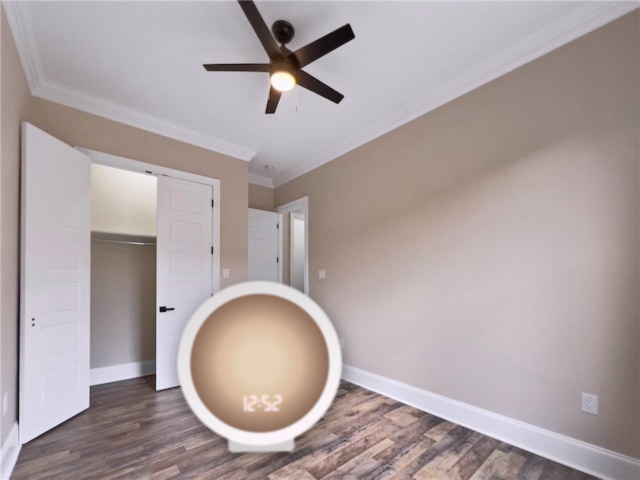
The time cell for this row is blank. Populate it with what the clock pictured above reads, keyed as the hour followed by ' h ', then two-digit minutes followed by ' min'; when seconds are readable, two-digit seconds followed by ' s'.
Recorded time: 12 h 52 min
